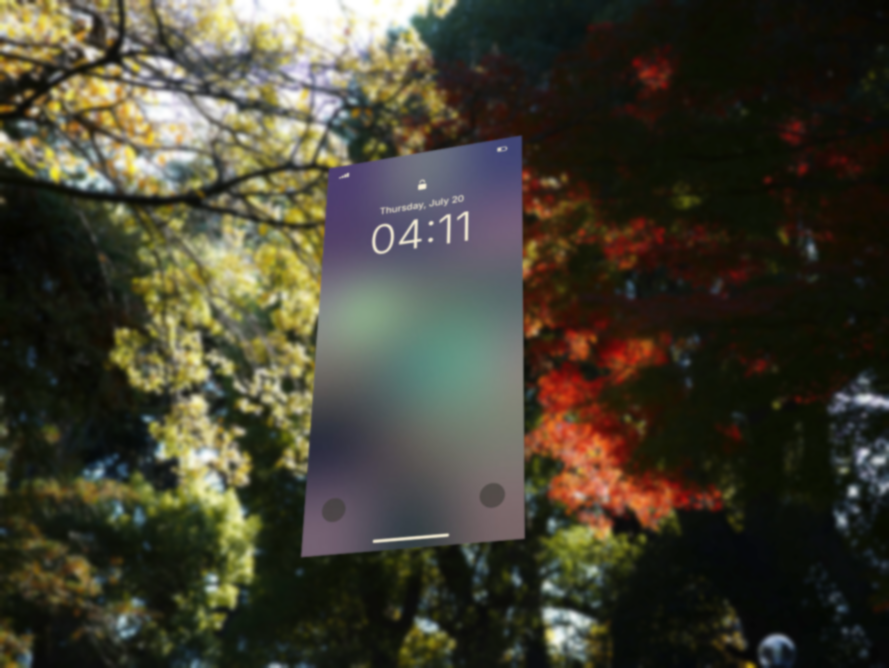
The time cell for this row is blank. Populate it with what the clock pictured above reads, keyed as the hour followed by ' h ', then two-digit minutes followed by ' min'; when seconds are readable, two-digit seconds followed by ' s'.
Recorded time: 4 h 11 min
